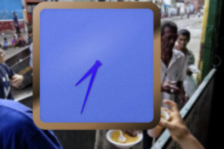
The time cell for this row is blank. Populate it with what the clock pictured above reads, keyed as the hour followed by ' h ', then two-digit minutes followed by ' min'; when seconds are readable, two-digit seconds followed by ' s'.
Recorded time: 7 h 33 min
